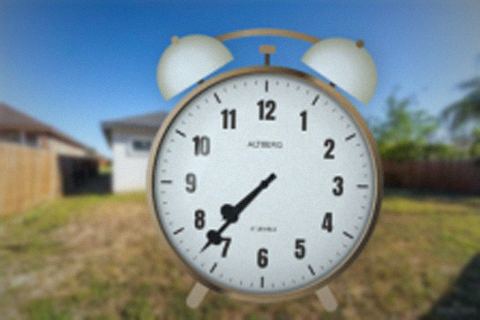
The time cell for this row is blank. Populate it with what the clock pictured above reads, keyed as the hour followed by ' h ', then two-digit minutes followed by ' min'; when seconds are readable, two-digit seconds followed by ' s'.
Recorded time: 7 h 37 min
